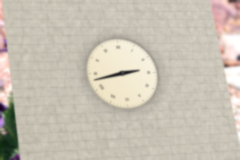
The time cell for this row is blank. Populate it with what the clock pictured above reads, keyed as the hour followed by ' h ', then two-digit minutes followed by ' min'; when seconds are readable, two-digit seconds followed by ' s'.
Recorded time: 2 h 43 min
